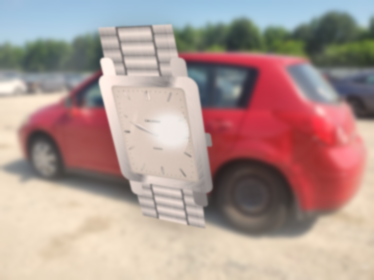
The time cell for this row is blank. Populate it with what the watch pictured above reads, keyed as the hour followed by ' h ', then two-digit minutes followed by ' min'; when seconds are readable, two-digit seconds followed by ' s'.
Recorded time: 9 h 49 min
